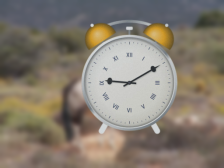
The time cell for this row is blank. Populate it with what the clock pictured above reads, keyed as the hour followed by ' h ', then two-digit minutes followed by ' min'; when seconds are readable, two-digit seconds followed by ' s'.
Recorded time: 9 h 10 min
